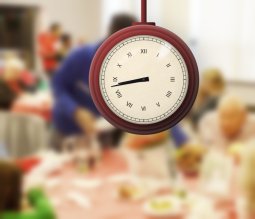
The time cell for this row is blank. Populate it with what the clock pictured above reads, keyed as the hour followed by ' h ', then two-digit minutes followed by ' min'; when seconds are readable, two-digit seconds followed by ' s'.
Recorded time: 8 h 43 min
